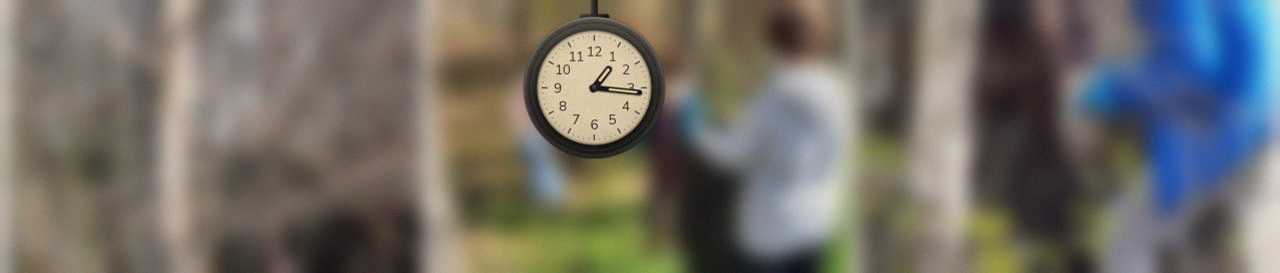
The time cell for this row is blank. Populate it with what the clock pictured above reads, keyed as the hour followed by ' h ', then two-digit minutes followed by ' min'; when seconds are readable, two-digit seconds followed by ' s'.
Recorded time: 1 h 16 min
